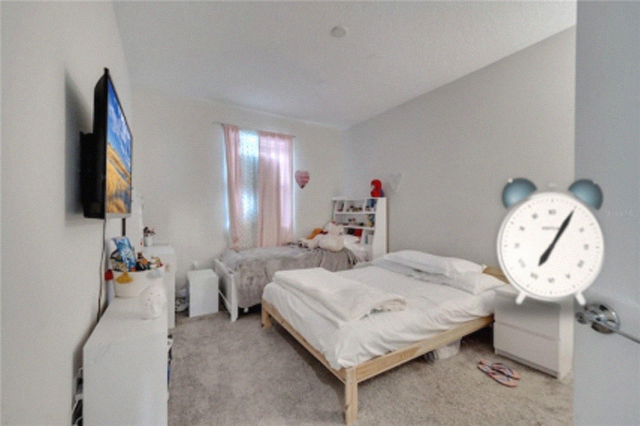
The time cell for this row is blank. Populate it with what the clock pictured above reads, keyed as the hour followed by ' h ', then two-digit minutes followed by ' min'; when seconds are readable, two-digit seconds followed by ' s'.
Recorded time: 7 h 05 min
